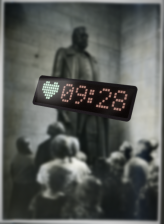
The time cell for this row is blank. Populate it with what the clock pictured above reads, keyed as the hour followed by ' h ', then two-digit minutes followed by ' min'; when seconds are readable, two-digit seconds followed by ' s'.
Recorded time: 9 h 28 min
